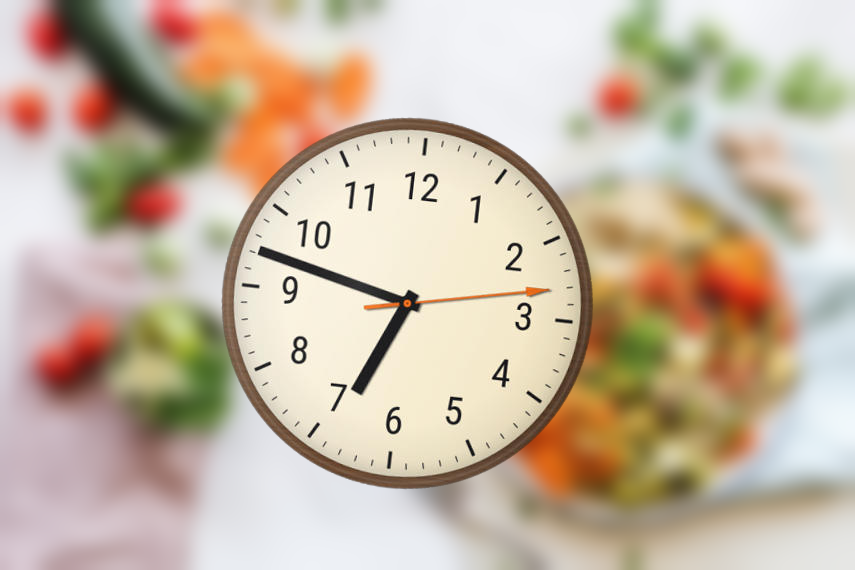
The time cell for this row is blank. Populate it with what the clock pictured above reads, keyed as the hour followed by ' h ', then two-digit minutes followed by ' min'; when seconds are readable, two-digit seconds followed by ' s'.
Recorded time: 6 h 47 min 13 s
